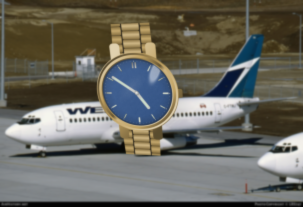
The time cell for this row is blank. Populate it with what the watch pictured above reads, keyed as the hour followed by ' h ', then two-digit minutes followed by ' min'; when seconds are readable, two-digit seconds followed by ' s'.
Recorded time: 4 h 51 min
